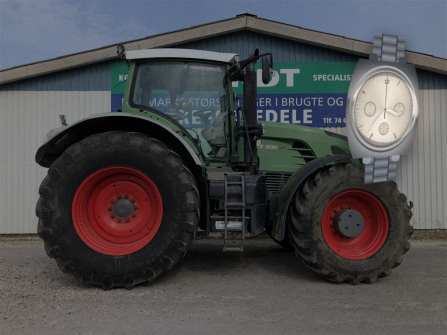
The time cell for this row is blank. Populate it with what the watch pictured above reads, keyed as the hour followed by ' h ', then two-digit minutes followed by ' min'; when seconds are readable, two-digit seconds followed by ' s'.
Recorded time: 3 h 37 min
